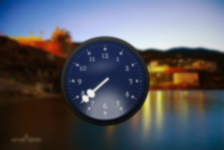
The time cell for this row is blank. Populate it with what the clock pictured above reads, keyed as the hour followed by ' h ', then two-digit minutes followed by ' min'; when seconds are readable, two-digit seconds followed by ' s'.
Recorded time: 7 h 38 min
